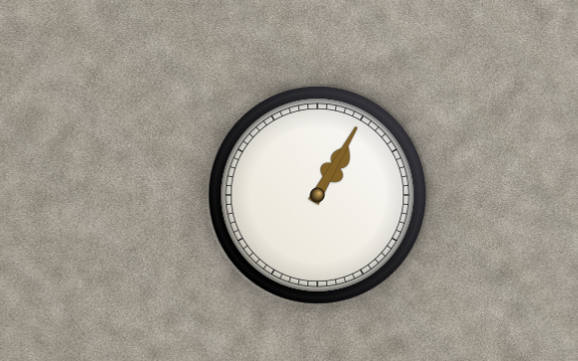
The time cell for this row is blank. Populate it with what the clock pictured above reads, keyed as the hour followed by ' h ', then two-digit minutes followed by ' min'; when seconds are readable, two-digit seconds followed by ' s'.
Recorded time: 1 h 05 min
